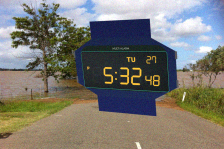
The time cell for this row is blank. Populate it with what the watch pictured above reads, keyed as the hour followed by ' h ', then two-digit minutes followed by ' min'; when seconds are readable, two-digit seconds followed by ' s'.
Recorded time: 5 h 32 min 48 s
